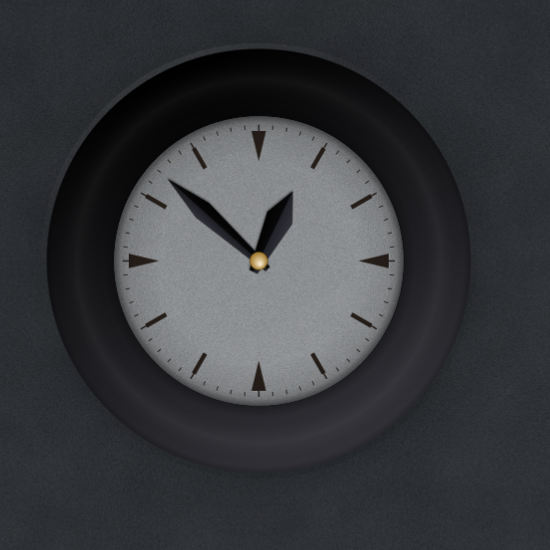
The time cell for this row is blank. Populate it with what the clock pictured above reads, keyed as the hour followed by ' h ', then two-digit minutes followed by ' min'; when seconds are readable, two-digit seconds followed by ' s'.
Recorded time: 12 h 52 min
